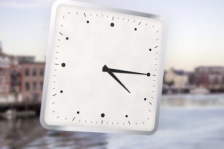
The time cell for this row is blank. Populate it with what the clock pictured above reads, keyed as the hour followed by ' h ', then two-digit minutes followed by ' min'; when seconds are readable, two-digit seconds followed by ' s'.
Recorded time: 4 h 15 min
